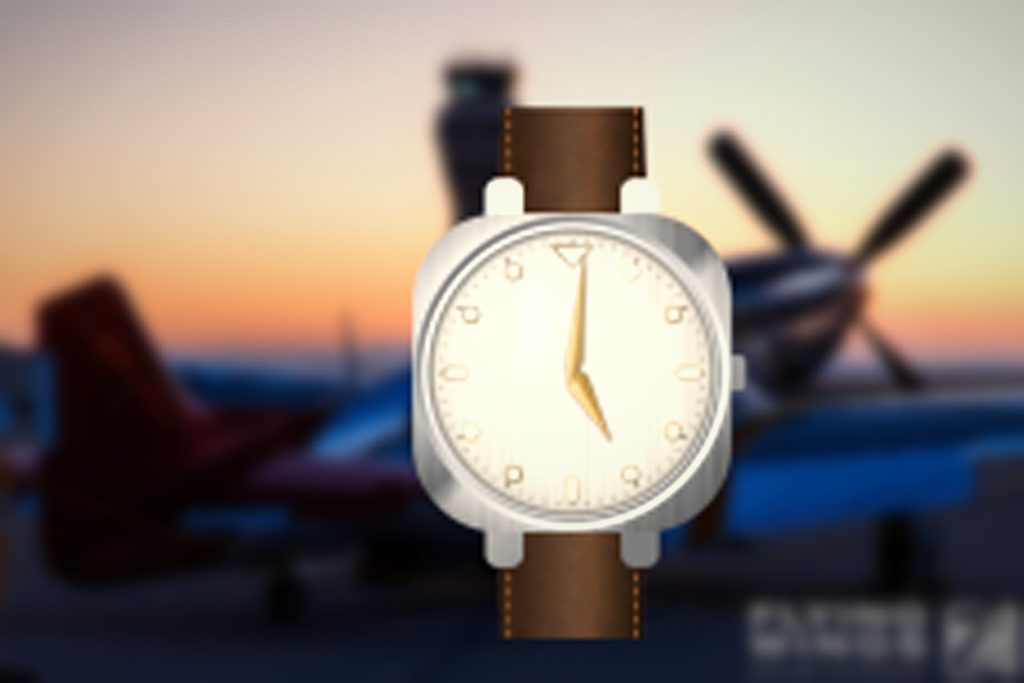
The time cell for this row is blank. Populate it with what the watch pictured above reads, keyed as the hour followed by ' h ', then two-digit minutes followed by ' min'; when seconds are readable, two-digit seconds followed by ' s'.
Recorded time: 5 h 01 min
